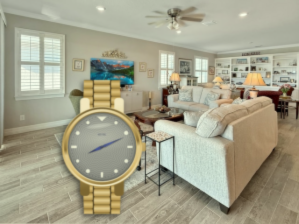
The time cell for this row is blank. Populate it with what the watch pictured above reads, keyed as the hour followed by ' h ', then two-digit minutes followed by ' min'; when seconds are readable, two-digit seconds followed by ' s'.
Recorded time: 8 h 11 min
